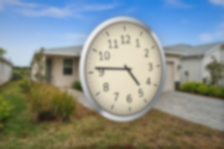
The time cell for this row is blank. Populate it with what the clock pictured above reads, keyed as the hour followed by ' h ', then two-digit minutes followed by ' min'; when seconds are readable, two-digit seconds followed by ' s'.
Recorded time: 4 h 46 min
